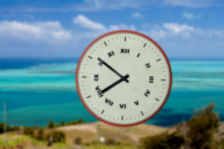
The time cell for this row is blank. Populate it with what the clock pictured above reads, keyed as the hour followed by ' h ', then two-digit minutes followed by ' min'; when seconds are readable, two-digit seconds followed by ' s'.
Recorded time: 7 h 51 min
